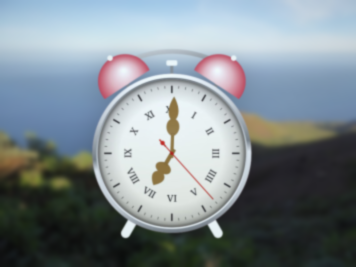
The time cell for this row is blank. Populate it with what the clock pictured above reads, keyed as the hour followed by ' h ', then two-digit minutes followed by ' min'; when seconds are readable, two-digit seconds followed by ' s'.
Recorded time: 7 h 00 min 23 s
